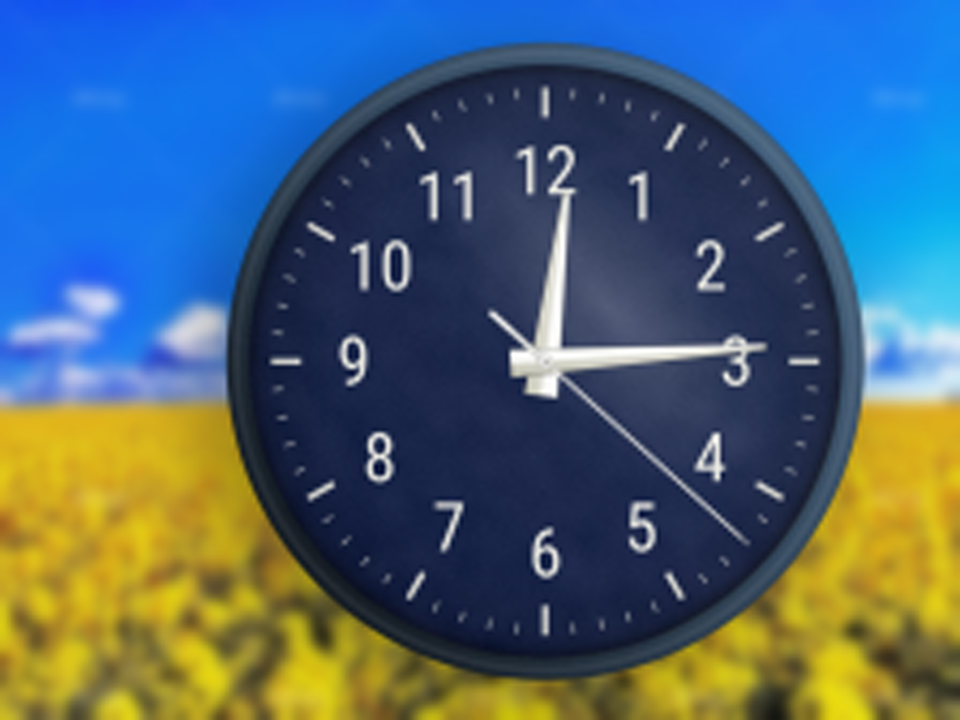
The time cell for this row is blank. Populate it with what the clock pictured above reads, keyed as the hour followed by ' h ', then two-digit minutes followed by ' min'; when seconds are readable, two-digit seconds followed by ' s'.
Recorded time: 12 h 14 min 22 s
